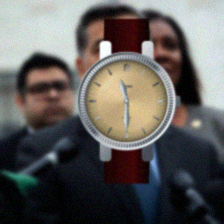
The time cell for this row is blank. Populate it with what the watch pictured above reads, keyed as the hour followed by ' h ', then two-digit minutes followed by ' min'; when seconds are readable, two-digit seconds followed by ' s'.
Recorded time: 11 h 30 min
